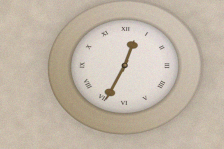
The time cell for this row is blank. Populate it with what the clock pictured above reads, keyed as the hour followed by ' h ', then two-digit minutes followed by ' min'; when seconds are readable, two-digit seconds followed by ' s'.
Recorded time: 12 h 34 min
